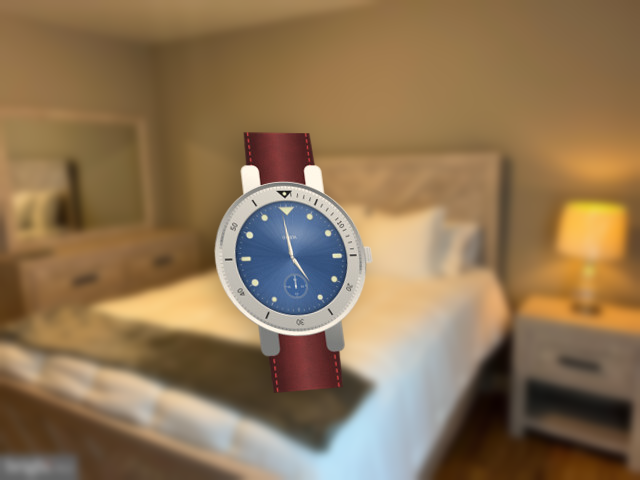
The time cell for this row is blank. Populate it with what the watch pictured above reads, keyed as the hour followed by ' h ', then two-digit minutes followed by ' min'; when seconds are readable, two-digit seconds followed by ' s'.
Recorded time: 4 h 59 min
